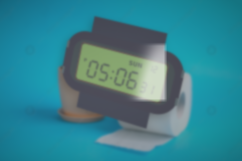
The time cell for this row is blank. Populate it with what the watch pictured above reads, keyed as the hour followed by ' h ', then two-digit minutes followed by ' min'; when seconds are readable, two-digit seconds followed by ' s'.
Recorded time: 5 h 06 min 31 s
